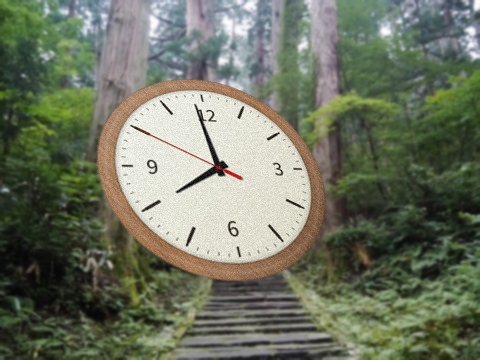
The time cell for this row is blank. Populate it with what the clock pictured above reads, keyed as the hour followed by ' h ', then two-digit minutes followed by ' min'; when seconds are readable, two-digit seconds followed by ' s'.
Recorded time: 7 h 58 min 50 s
